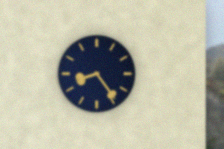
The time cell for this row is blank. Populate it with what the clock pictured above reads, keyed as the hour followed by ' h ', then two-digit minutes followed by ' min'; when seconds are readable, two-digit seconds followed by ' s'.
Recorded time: 8 h 24 min
